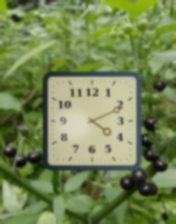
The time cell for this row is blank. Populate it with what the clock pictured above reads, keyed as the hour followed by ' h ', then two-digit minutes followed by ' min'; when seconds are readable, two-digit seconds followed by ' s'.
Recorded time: 4 h 11 min
